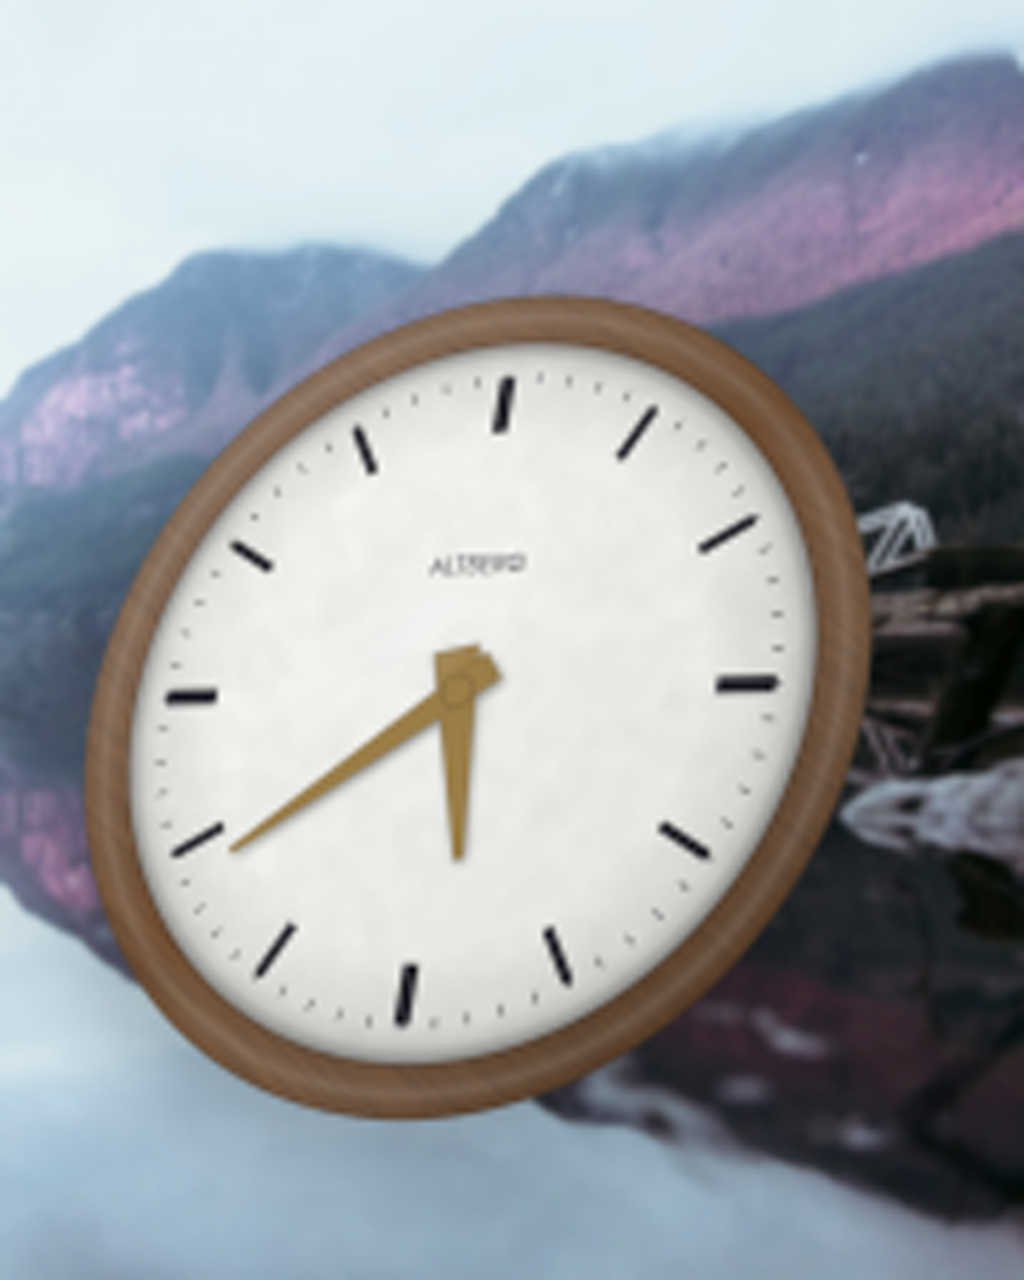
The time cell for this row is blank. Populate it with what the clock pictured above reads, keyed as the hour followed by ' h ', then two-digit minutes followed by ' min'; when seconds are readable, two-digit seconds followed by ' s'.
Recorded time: 5 h 39 min
